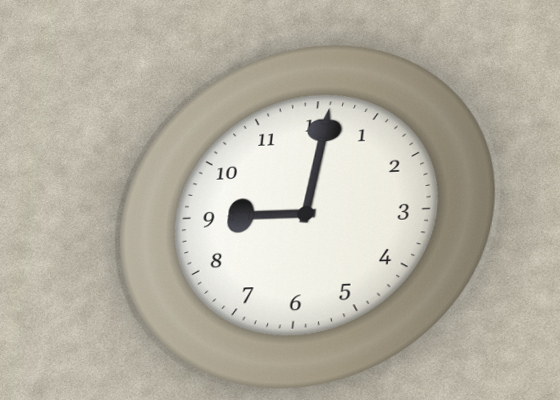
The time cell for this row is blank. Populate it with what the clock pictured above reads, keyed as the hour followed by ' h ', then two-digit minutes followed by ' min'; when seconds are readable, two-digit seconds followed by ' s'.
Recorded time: 9 h 01 min
